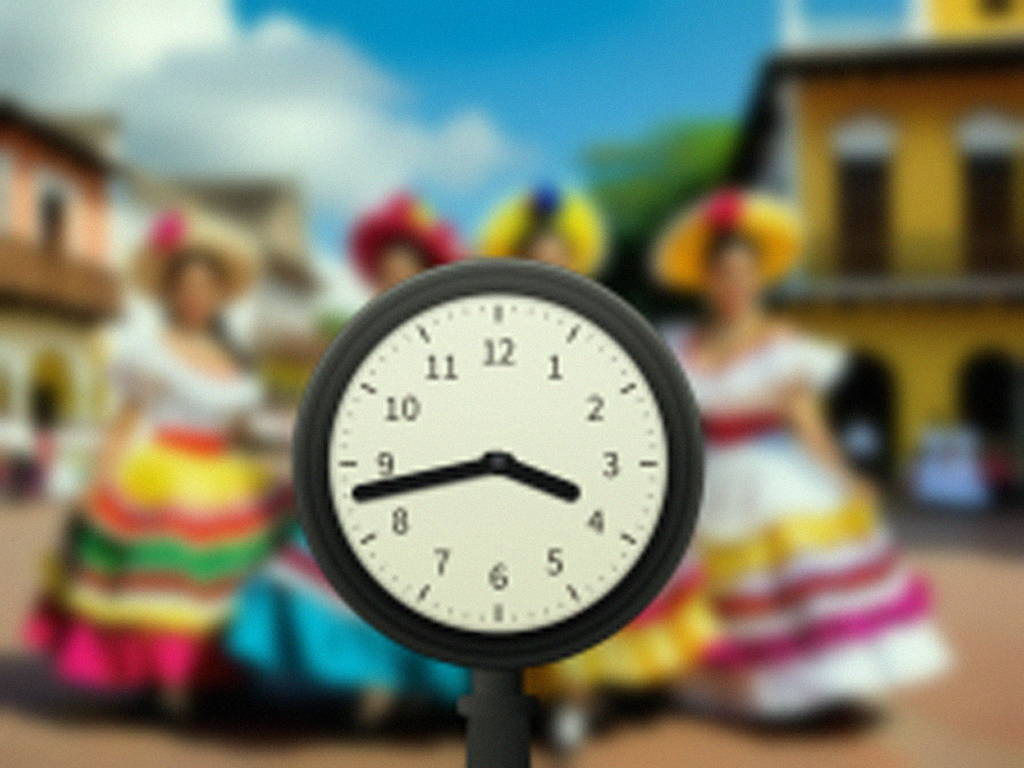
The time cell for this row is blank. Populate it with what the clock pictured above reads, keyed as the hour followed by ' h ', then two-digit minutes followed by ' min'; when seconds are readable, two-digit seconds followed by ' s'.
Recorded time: 3 h 43 min
